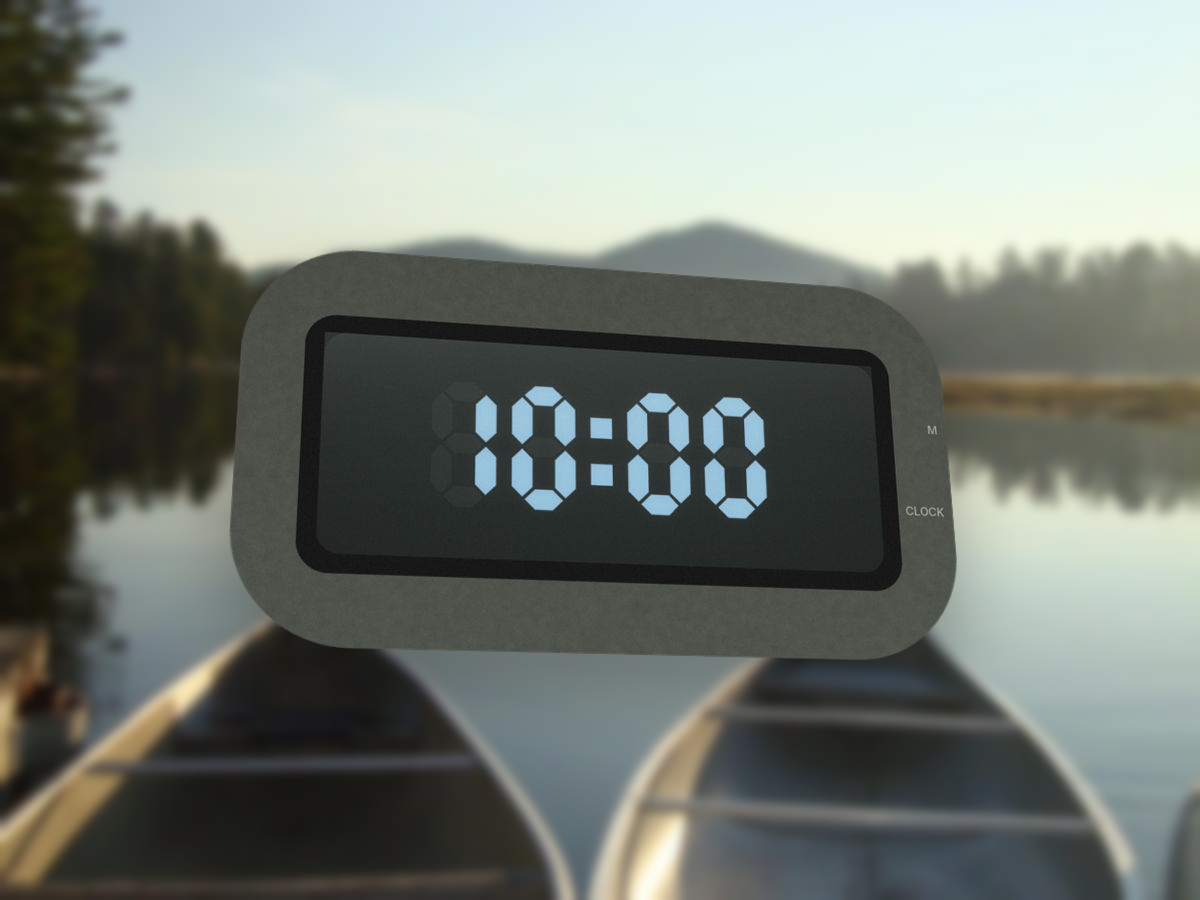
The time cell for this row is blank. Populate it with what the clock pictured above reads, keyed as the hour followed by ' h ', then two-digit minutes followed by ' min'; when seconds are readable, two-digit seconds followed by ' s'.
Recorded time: 10 h 00 min
